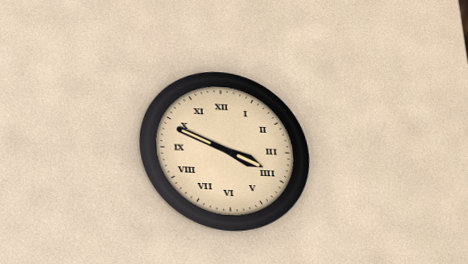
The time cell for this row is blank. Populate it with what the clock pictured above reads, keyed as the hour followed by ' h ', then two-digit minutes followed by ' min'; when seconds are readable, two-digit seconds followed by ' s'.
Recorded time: 3 h 49 min
